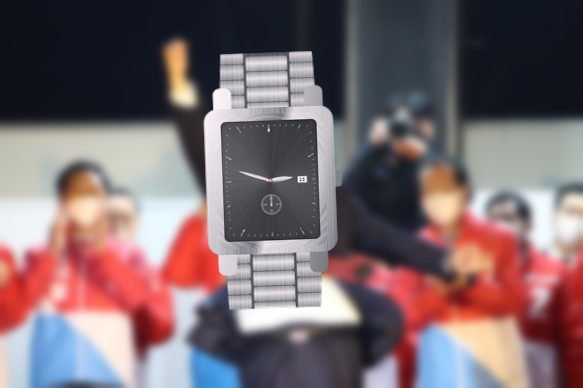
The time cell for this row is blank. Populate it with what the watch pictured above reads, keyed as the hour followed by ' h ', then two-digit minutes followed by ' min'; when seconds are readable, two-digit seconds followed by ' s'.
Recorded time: 2 h 48 min
